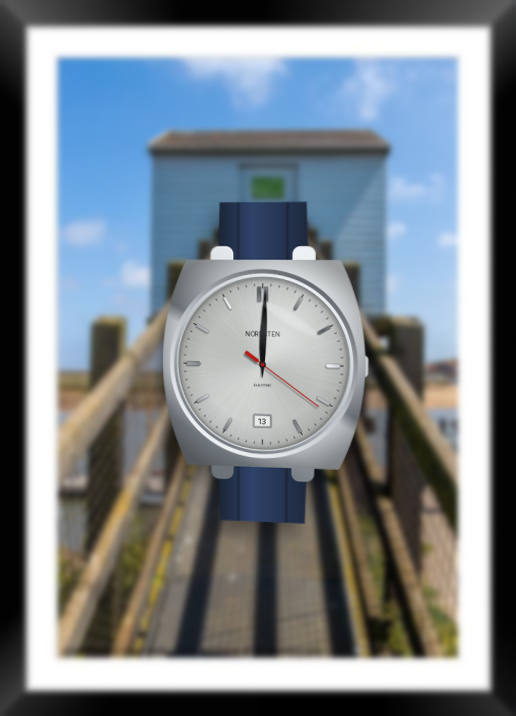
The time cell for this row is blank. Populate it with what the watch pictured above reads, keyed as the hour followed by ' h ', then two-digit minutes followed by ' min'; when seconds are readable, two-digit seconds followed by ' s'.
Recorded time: 12 h 00 min 21 s
